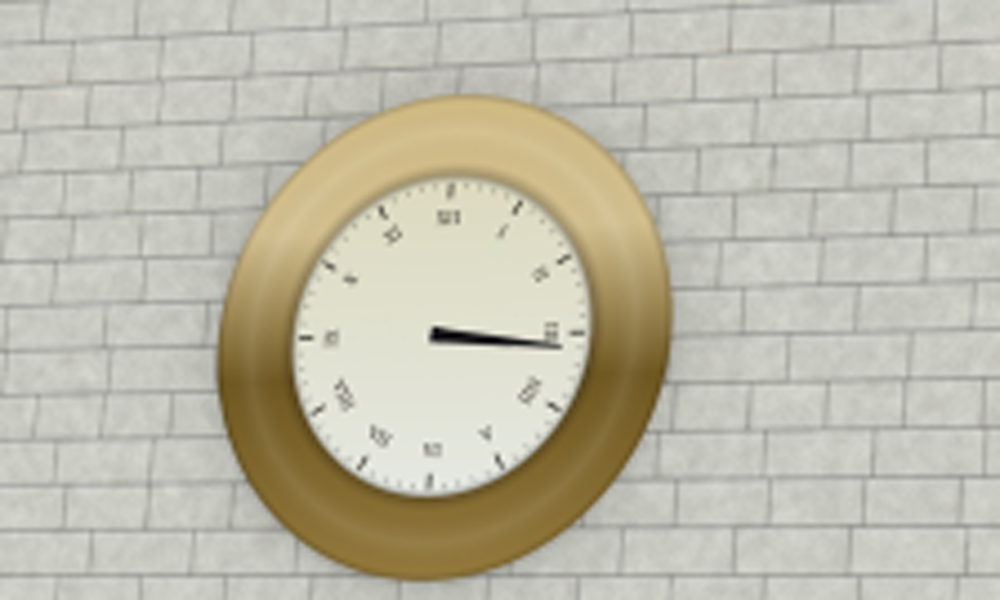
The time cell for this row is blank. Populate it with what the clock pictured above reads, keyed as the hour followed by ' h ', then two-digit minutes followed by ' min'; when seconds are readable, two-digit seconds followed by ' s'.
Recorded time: 3 h 16 min
